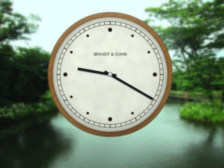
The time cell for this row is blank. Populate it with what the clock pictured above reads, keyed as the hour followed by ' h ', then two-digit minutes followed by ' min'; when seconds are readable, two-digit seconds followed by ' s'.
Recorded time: 9 h 20 min
